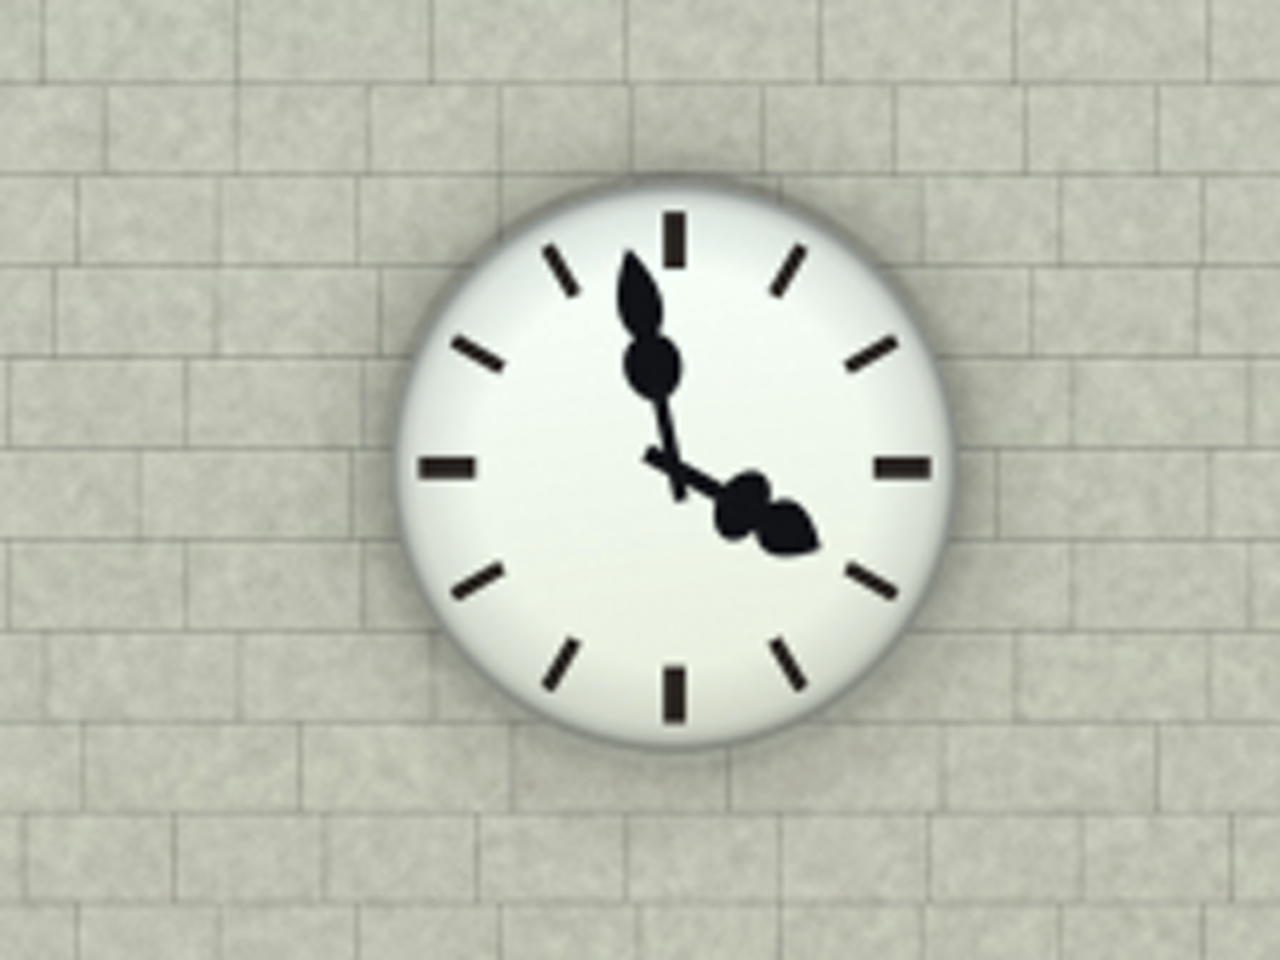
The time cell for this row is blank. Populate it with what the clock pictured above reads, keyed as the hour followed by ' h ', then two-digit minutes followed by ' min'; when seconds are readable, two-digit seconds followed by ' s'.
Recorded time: 3 h 58 min
